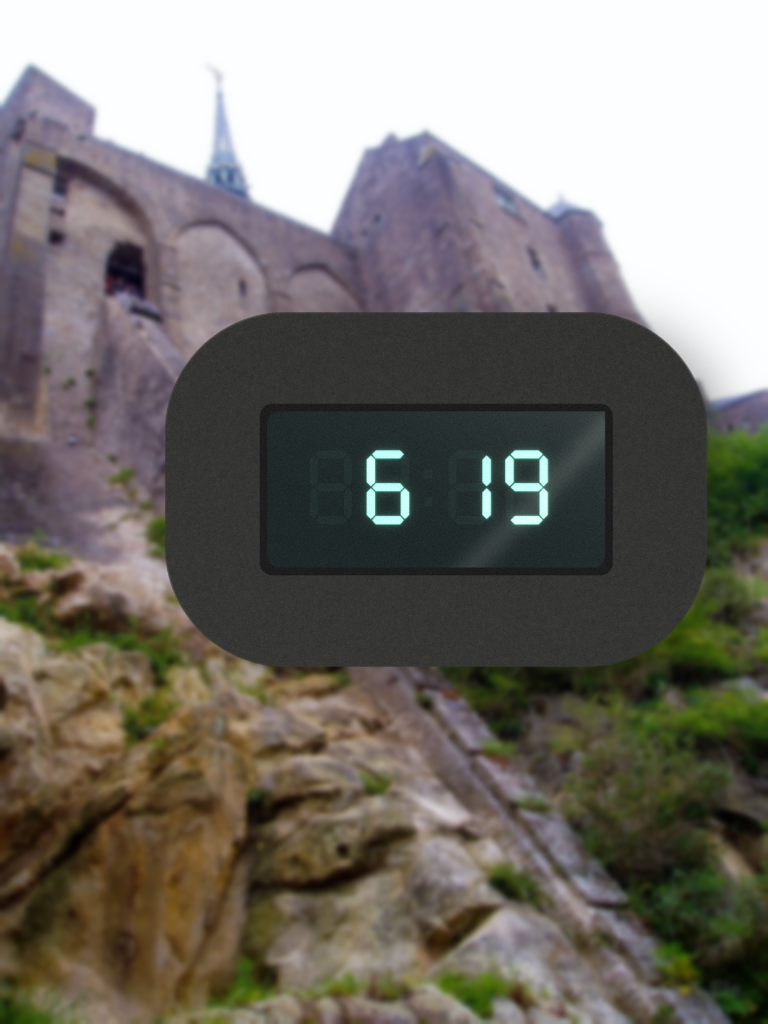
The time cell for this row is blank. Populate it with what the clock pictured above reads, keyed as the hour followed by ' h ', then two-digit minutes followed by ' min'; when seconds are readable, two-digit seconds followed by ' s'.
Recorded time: 6 h 19 min
